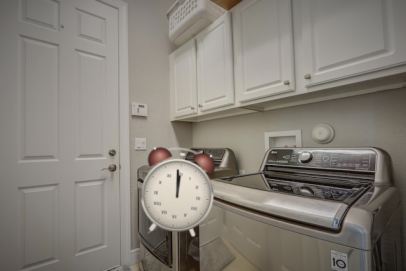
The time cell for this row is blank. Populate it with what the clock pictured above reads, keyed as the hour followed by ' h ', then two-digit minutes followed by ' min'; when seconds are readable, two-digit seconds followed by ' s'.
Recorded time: 11 h 59 min
